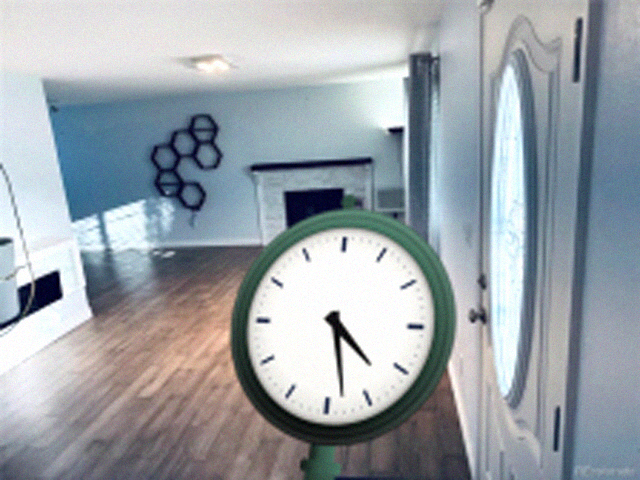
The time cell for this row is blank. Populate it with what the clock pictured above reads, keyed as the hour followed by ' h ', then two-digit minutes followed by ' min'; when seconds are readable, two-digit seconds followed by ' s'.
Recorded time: 4 h 28 min
